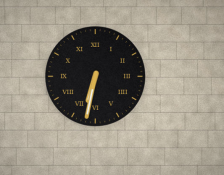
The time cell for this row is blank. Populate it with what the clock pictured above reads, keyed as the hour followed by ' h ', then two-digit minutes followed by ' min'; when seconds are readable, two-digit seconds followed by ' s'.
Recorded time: 6 h 32 min
